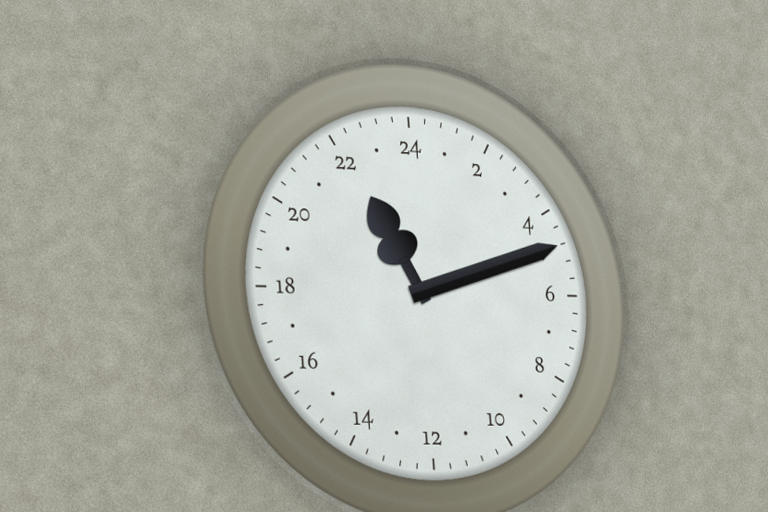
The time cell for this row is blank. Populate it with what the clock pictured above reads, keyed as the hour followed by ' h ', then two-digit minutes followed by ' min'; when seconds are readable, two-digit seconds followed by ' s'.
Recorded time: 22 h 12 min
